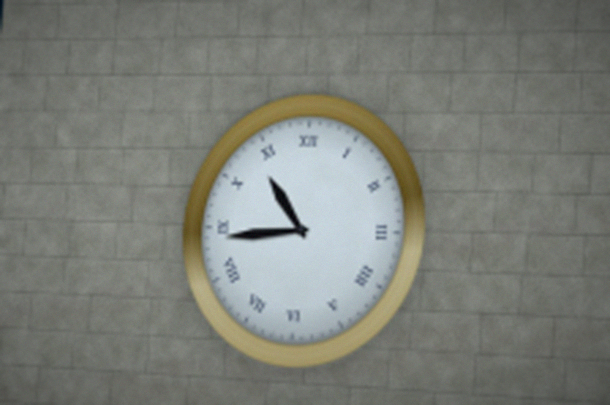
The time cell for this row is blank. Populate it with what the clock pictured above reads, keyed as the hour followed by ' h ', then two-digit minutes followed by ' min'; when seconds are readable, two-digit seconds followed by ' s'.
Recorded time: 10 h 44 min
